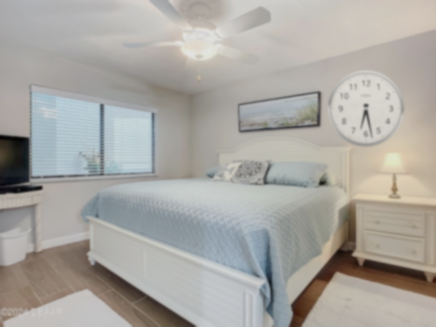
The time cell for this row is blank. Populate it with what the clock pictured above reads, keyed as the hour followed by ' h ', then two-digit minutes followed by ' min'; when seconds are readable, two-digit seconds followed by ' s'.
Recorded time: 6 h 28 min
